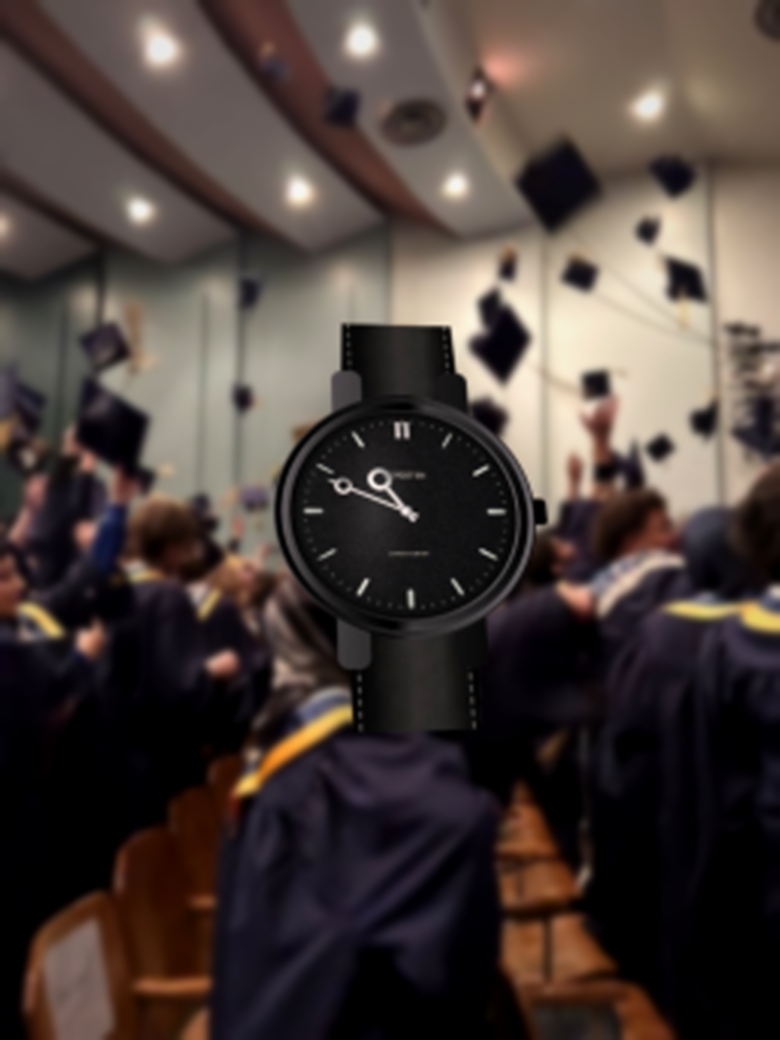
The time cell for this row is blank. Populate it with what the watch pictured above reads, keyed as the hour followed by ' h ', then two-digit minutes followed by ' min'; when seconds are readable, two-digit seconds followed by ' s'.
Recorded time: 10 h 49 min
